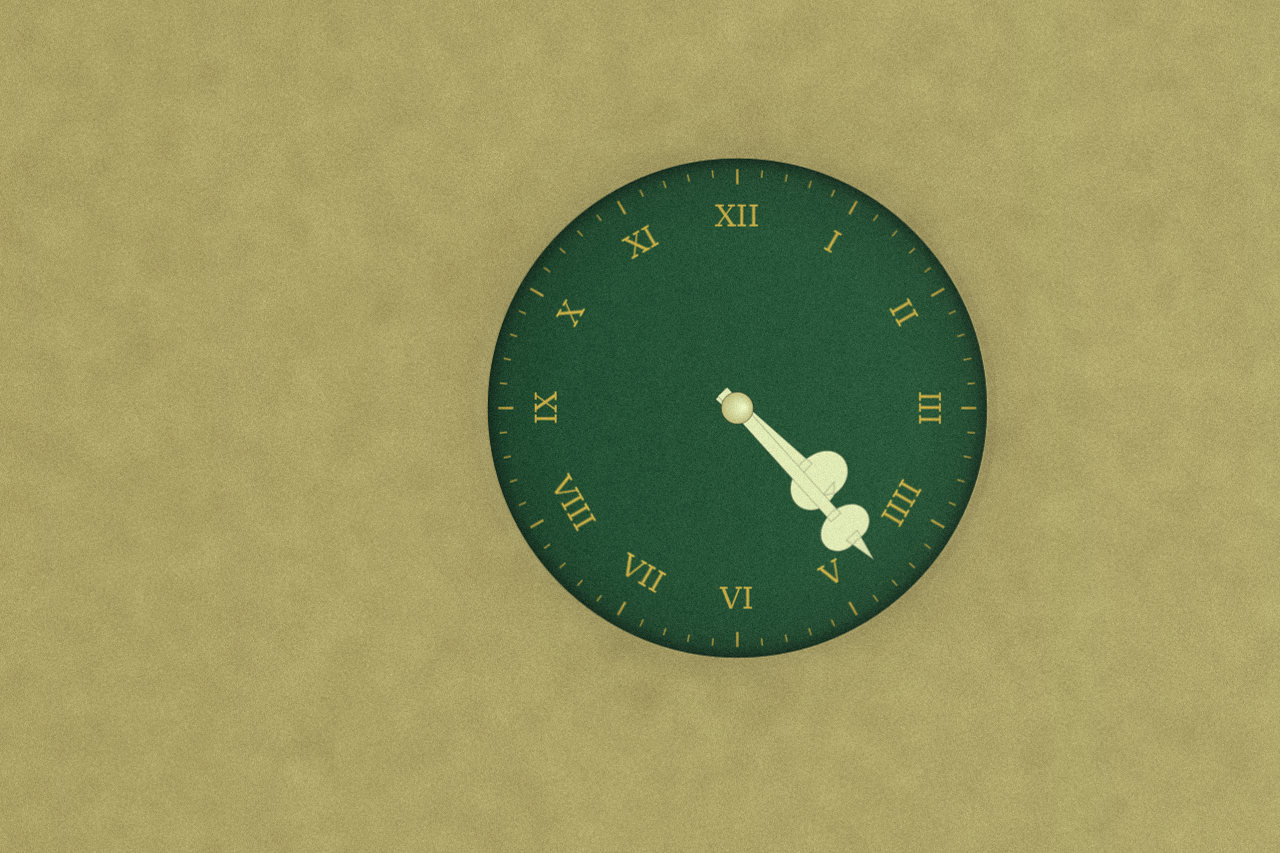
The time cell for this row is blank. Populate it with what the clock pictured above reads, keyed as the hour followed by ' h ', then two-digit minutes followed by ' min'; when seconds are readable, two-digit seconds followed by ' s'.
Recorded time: 4 h 23 min
